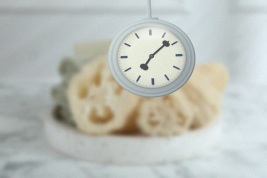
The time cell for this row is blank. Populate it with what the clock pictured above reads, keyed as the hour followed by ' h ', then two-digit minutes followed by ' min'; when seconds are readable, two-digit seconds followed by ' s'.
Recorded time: 7 h 08 min
